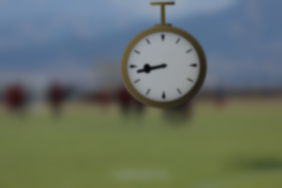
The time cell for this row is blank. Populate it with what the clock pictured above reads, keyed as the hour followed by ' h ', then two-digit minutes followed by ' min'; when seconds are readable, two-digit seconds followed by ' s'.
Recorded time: 8 h 43 min
